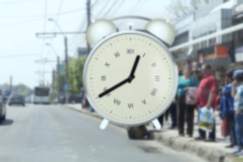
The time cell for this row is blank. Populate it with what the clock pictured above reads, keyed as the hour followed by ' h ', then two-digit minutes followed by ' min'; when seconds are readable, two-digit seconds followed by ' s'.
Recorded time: 12 h 40 min
